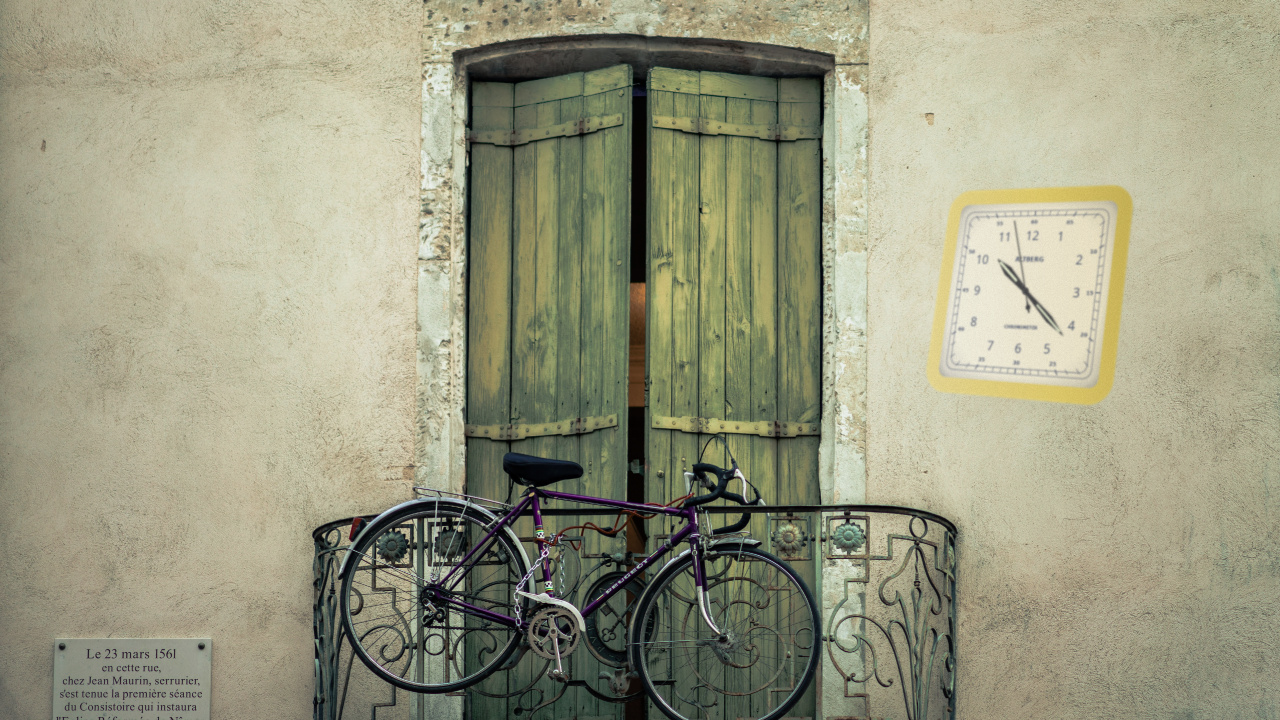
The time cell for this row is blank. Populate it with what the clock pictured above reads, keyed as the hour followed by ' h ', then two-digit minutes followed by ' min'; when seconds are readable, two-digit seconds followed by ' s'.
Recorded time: 10 h 21 min 57 s
